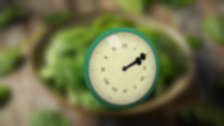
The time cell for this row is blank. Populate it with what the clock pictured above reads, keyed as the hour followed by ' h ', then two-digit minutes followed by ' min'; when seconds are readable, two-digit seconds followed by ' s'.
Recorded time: 2 h 10 min
